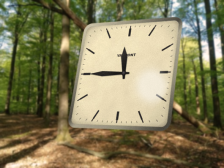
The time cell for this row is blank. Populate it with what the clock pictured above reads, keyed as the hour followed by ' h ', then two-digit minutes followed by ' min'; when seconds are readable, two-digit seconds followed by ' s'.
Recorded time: 11 h 45 min
